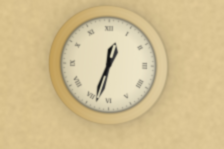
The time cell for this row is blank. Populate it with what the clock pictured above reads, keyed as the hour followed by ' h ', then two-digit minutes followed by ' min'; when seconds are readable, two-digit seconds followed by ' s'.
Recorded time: 12 h 33 min
